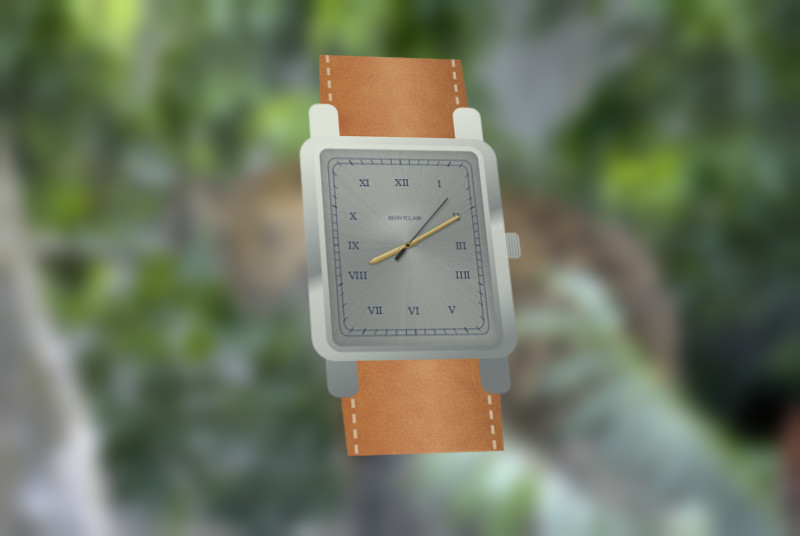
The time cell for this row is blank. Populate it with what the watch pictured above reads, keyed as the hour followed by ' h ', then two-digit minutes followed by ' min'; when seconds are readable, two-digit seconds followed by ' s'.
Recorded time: 8 h 10 min 07 s
